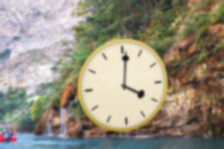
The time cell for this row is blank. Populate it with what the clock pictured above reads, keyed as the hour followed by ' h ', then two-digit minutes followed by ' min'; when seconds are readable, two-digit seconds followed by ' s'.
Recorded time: 4 h 01 min
